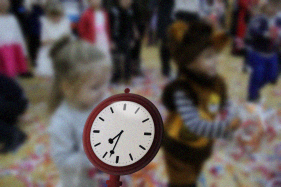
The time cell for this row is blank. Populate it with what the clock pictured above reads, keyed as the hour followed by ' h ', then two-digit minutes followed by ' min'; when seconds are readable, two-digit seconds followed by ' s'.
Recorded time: 7 h 33 min
